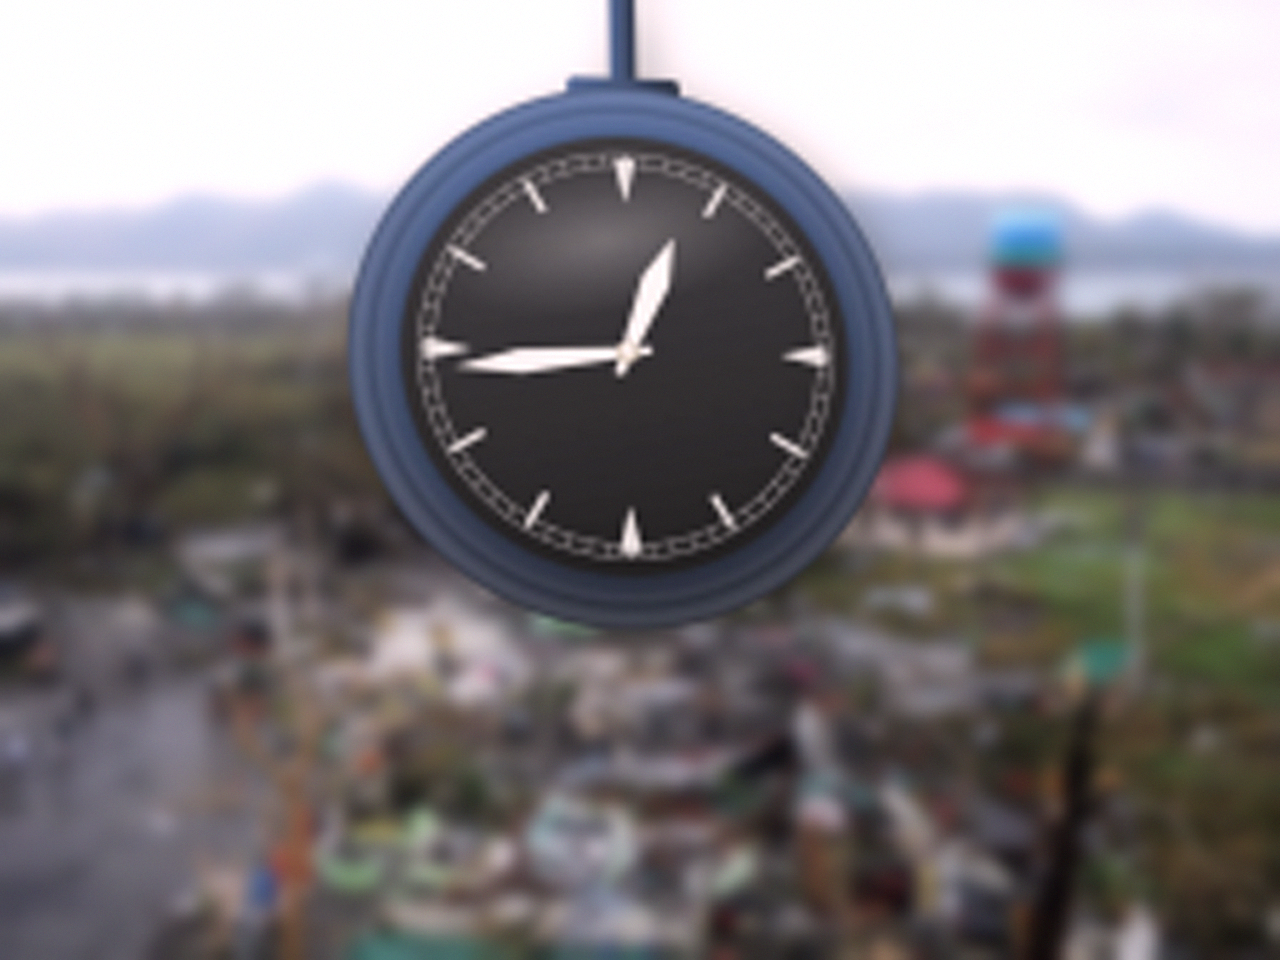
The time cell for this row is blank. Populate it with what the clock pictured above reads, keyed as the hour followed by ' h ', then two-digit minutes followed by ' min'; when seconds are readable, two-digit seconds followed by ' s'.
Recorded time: 12 h 44 min
